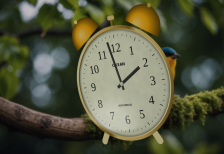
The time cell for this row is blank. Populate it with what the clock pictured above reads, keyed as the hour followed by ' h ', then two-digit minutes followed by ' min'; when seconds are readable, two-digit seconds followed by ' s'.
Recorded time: 1 h 58 min
